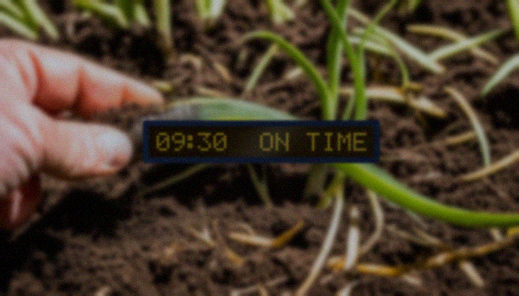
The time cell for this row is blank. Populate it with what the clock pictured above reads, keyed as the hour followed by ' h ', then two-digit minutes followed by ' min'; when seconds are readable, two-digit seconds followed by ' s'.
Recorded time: 9 h 30 min
